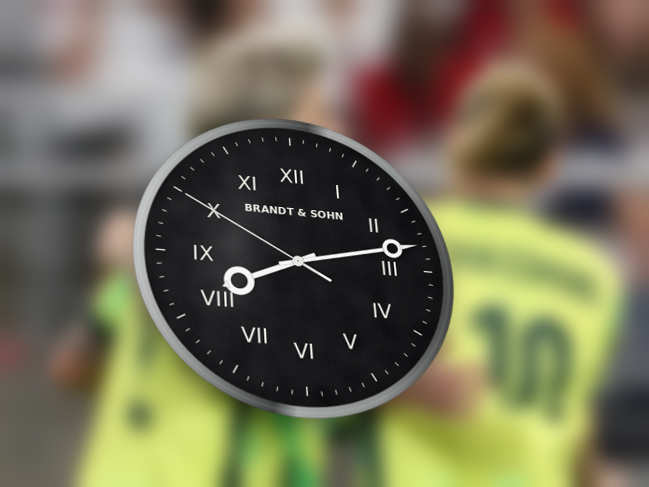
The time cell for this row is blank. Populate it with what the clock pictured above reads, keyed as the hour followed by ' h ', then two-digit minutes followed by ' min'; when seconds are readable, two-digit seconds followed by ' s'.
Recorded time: 8 h 12 min 50 s
